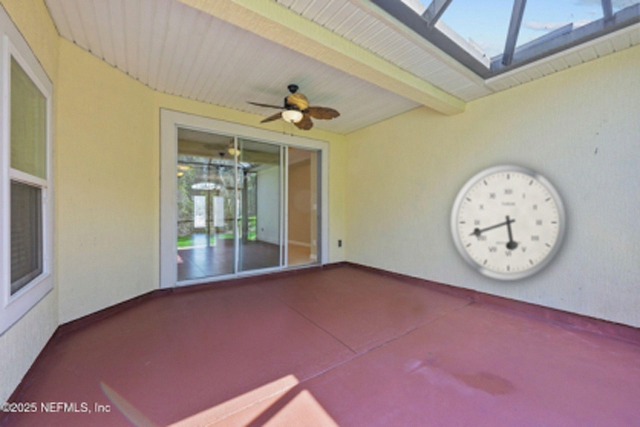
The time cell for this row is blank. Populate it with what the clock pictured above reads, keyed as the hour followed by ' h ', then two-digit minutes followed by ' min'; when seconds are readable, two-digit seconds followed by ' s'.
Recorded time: 5 h 42 min
